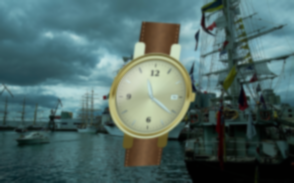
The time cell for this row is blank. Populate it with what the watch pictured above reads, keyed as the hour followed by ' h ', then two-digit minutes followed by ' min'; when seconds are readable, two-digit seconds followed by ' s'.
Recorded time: 11 h 21 min
